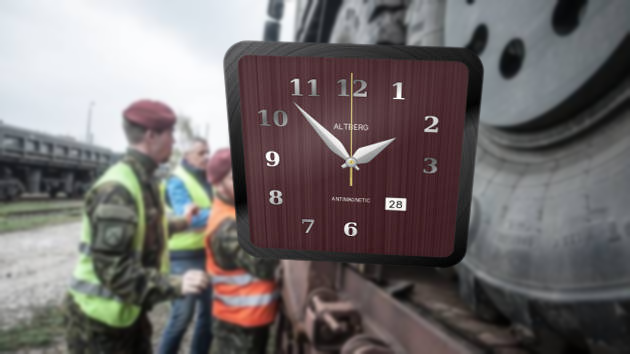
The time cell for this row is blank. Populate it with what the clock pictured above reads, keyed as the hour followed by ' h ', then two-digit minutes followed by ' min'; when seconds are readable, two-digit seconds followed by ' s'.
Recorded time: 1 h 53 min 00 s
